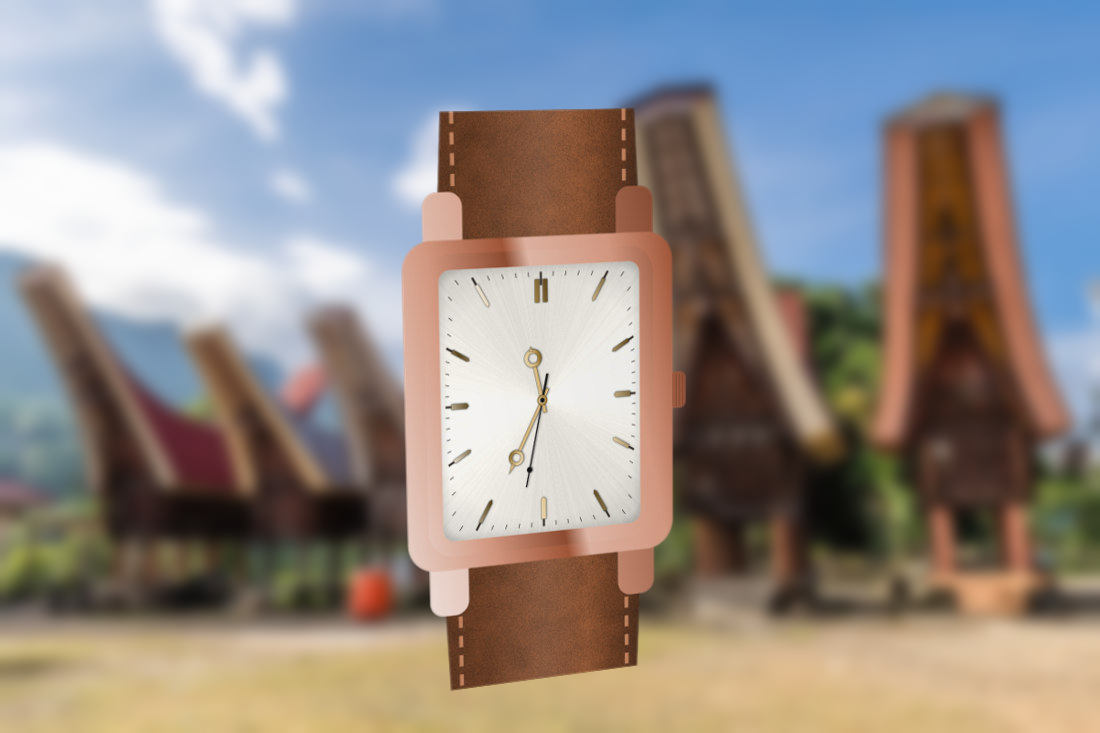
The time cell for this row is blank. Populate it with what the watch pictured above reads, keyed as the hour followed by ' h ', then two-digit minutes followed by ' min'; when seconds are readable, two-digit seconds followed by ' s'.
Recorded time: 11 h 34 min 32 s
